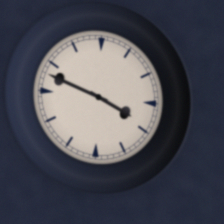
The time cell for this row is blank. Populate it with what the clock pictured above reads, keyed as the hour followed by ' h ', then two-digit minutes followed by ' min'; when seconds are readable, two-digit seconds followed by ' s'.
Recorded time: 3 h 48 min
